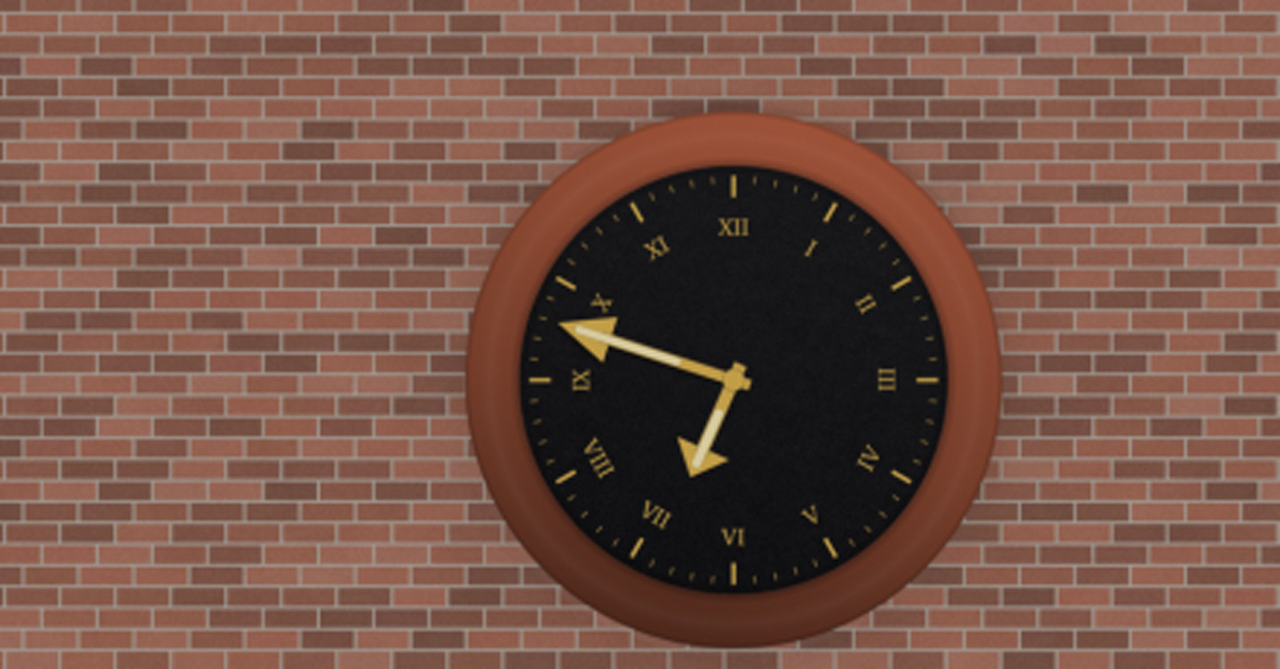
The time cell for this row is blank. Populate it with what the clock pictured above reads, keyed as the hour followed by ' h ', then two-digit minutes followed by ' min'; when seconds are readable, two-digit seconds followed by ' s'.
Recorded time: 6 h 48 min
